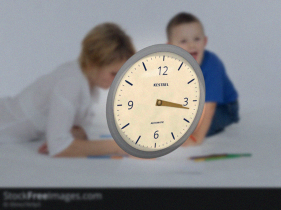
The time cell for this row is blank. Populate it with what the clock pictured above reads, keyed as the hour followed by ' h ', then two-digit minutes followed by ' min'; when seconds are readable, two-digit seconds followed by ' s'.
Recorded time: 3 h 17 min
